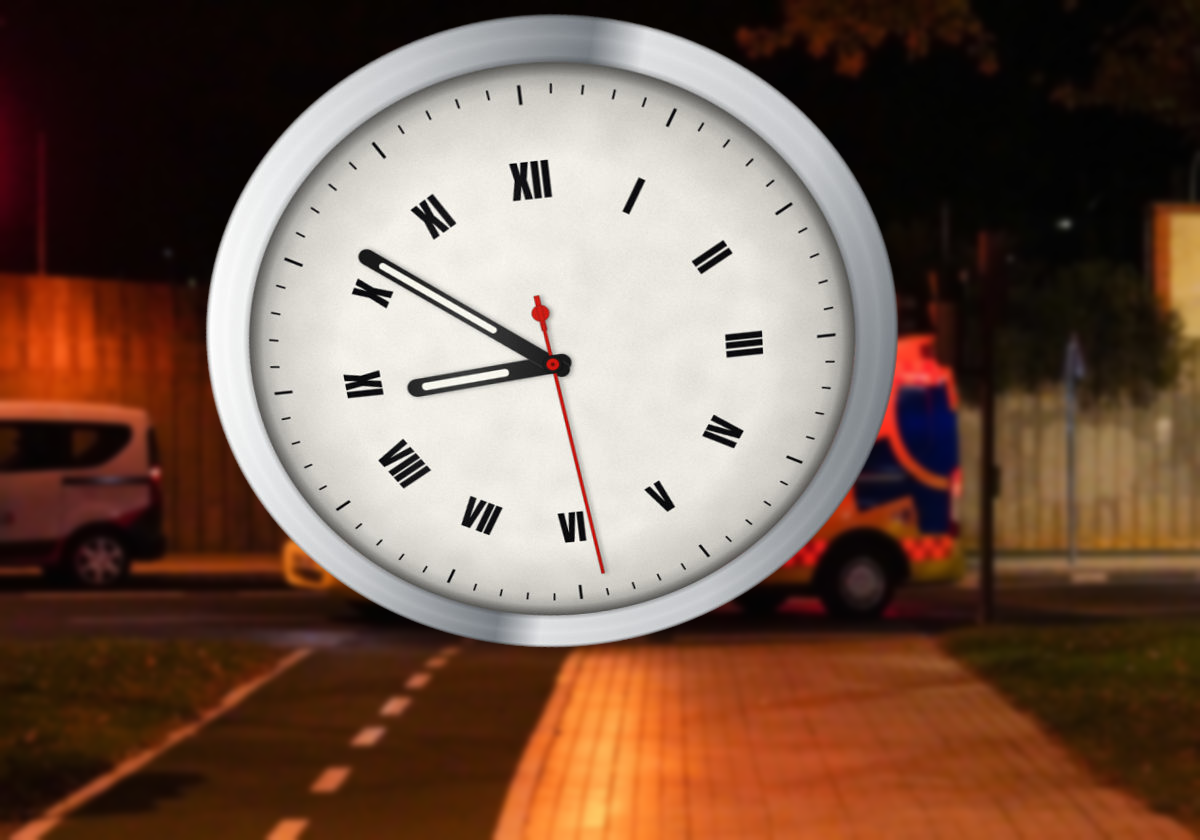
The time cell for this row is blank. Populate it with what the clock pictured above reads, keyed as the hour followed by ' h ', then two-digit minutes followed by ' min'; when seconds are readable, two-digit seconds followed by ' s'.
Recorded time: 8 h 51 min 29 s
